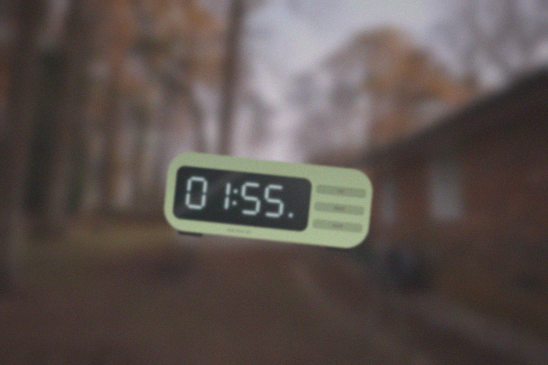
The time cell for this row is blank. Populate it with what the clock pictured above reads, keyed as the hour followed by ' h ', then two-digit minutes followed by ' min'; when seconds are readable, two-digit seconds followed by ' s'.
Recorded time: 1 h 55 min
